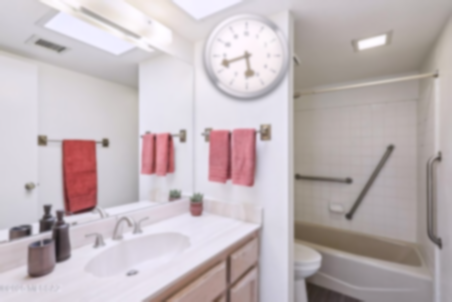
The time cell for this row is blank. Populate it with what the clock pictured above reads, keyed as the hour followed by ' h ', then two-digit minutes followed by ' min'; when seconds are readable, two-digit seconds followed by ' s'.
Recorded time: 5 h 42 min
